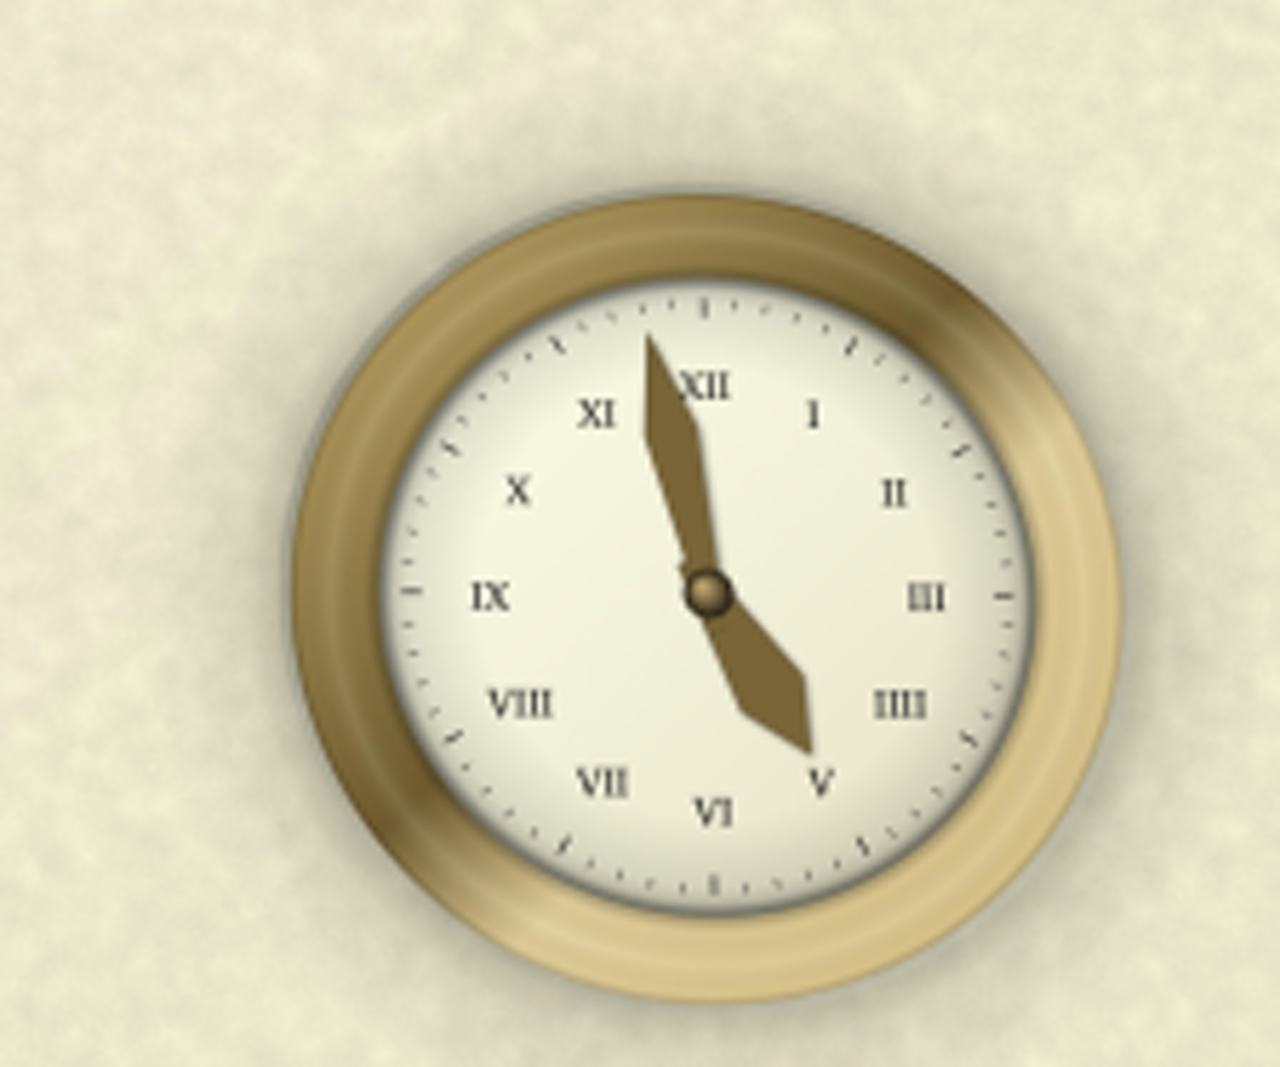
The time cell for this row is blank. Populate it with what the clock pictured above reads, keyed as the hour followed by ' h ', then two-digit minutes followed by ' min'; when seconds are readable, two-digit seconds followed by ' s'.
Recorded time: 4 h 58 min
